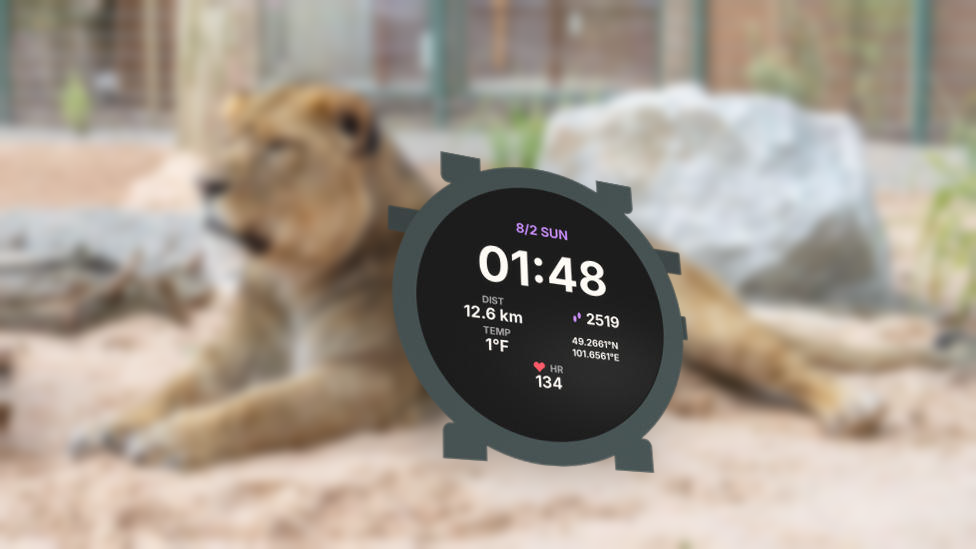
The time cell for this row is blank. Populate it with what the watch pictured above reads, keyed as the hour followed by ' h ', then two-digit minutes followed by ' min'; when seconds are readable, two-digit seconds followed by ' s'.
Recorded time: 1 h 48 min
